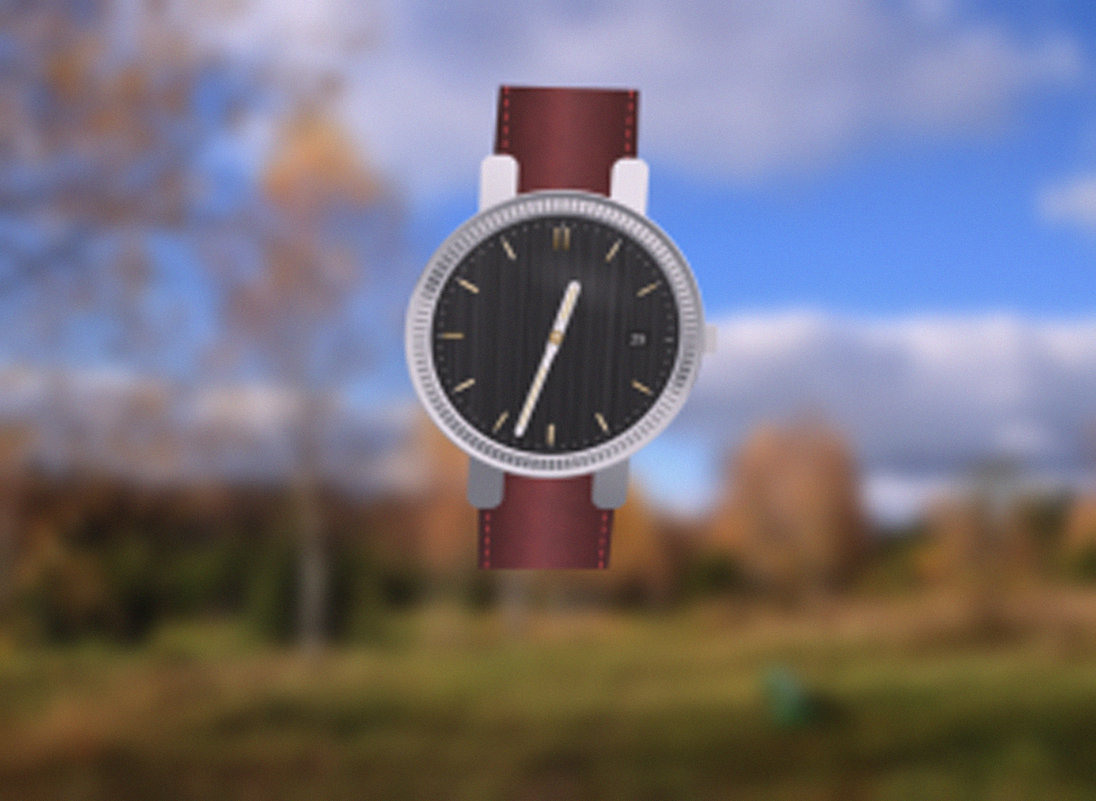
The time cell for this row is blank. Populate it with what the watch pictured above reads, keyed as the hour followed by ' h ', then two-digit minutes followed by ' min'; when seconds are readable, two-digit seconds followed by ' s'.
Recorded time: 12 h 33 min
